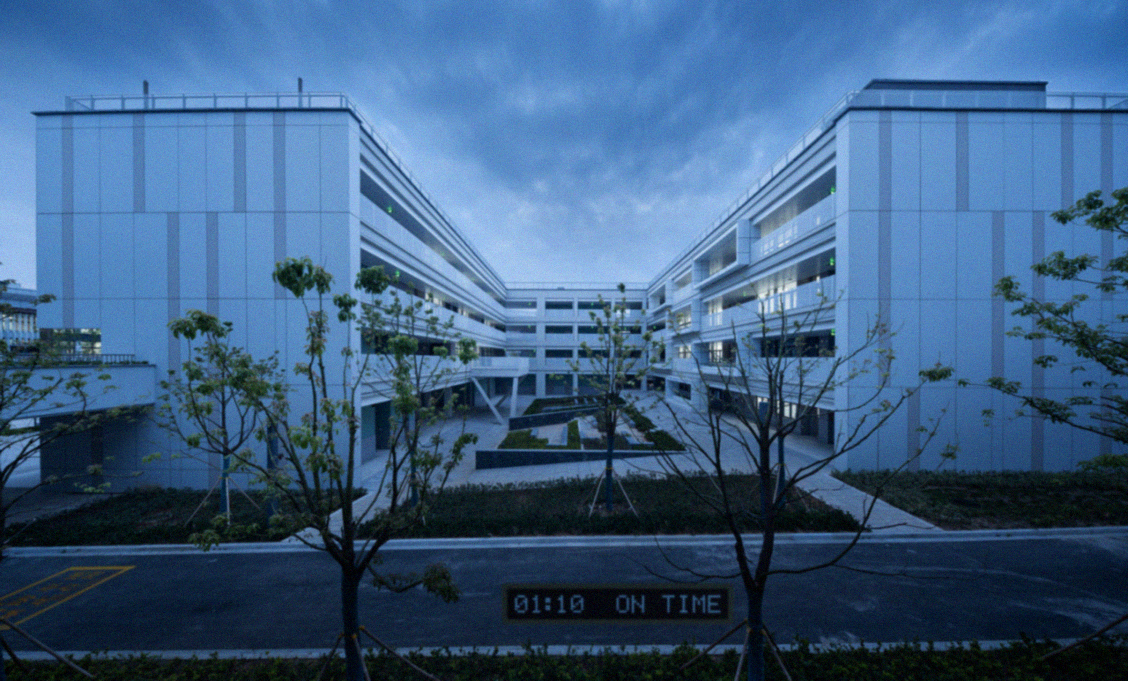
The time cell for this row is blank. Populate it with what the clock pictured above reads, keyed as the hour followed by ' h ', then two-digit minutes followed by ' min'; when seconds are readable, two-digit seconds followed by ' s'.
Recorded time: 1 h 10 min
